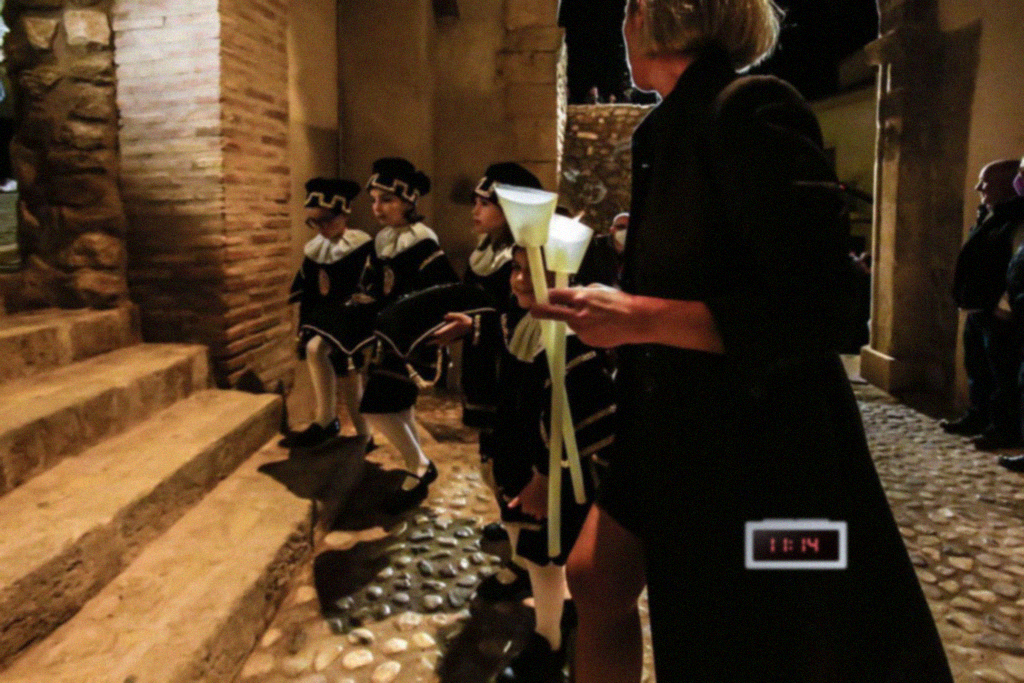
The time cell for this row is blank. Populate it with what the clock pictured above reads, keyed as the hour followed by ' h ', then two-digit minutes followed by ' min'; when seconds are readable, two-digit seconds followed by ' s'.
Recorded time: 11 h 14 min
